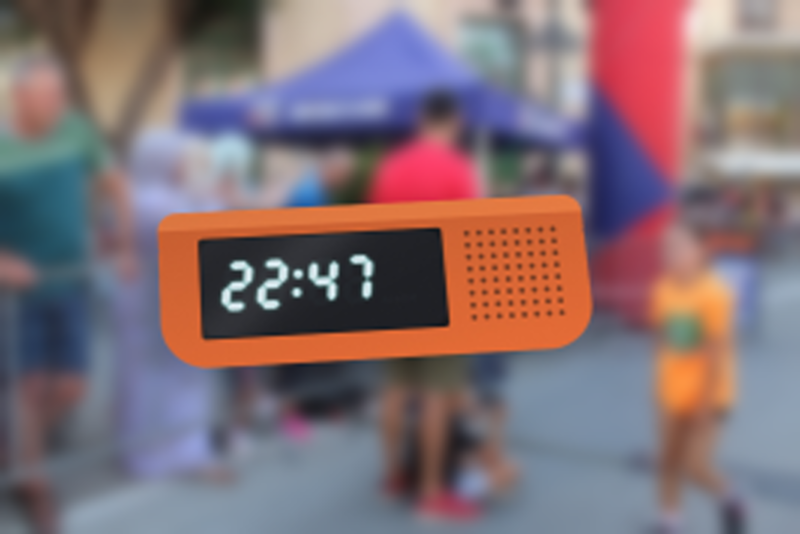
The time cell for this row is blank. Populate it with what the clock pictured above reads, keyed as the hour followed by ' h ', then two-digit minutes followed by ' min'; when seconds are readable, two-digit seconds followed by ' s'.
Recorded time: 22 h 47 min
